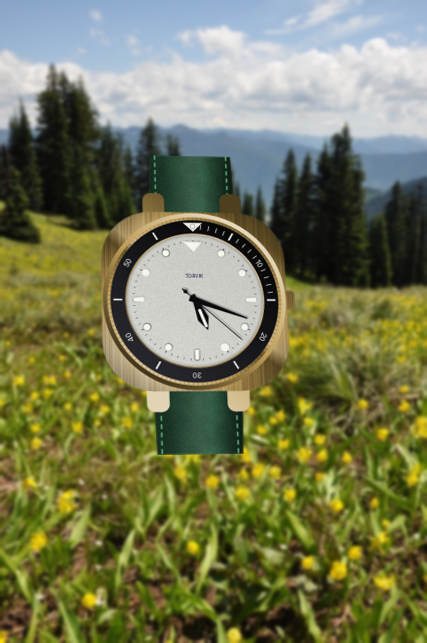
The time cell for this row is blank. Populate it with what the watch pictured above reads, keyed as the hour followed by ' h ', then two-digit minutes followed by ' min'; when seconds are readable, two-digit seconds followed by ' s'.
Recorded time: 5 h 18 min 22 s
